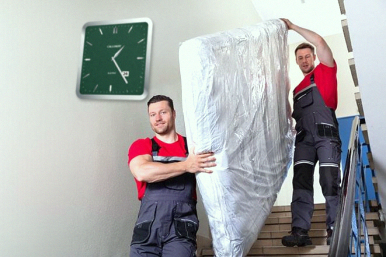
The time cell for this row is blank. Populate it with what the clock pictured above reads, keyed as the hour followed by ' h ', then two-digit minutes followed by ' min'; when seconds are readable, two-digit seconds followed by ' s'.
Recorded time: 1 h 24 min
